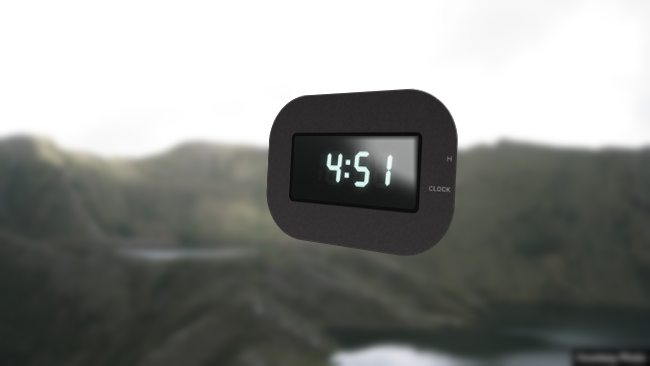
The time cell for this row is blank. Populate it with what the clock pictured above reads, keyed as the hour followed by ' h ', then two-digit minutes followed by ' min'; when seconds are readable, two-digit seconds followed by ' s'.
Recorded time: 4 h 51 min
